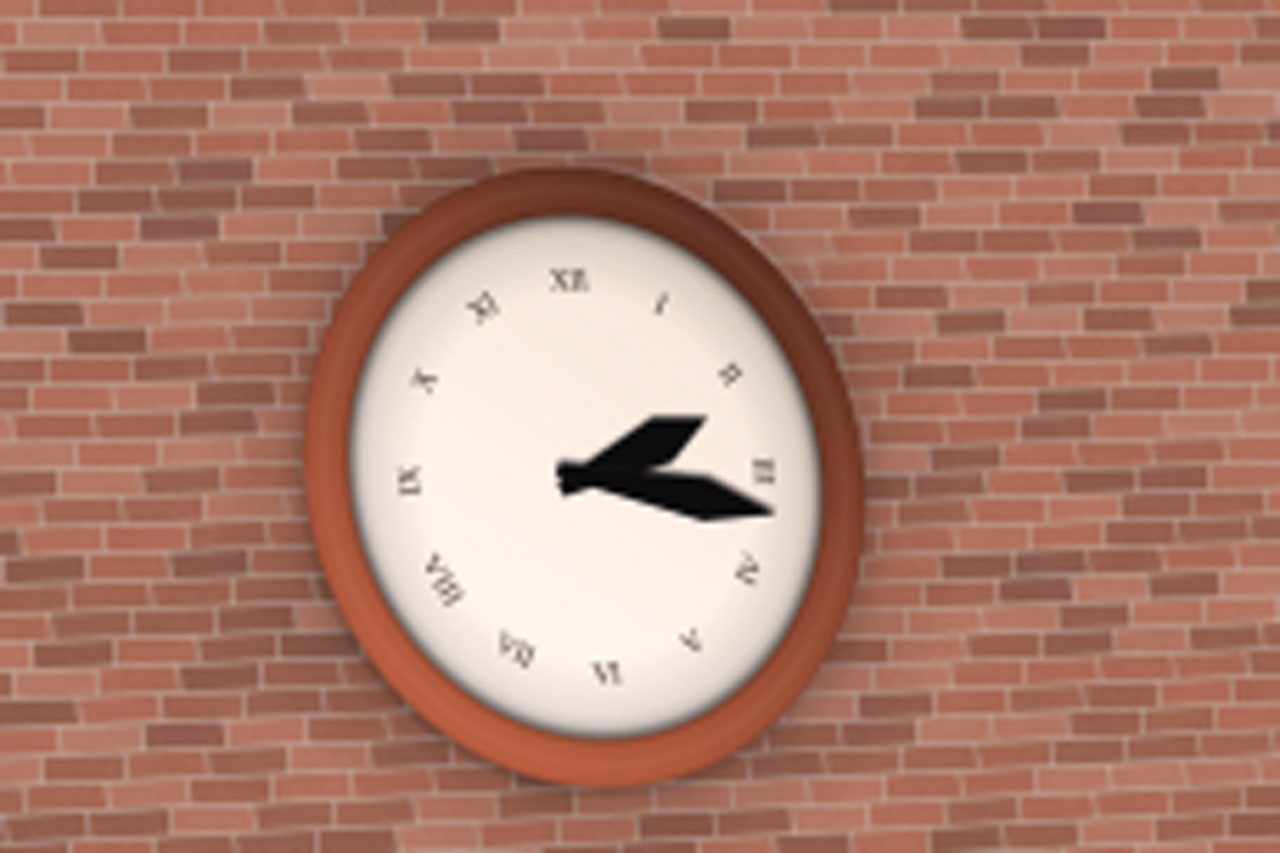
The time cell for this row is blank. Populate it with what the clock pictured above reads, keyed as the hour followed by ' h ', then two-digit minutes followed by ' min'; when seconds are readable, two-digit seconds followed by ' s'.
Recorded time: 2 h 17 min
